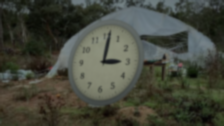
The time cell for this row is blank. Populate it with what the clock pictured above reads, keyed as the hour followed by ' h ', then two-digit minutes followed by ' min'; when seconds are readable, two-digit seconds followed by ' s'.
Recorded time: 3 h 01 min
